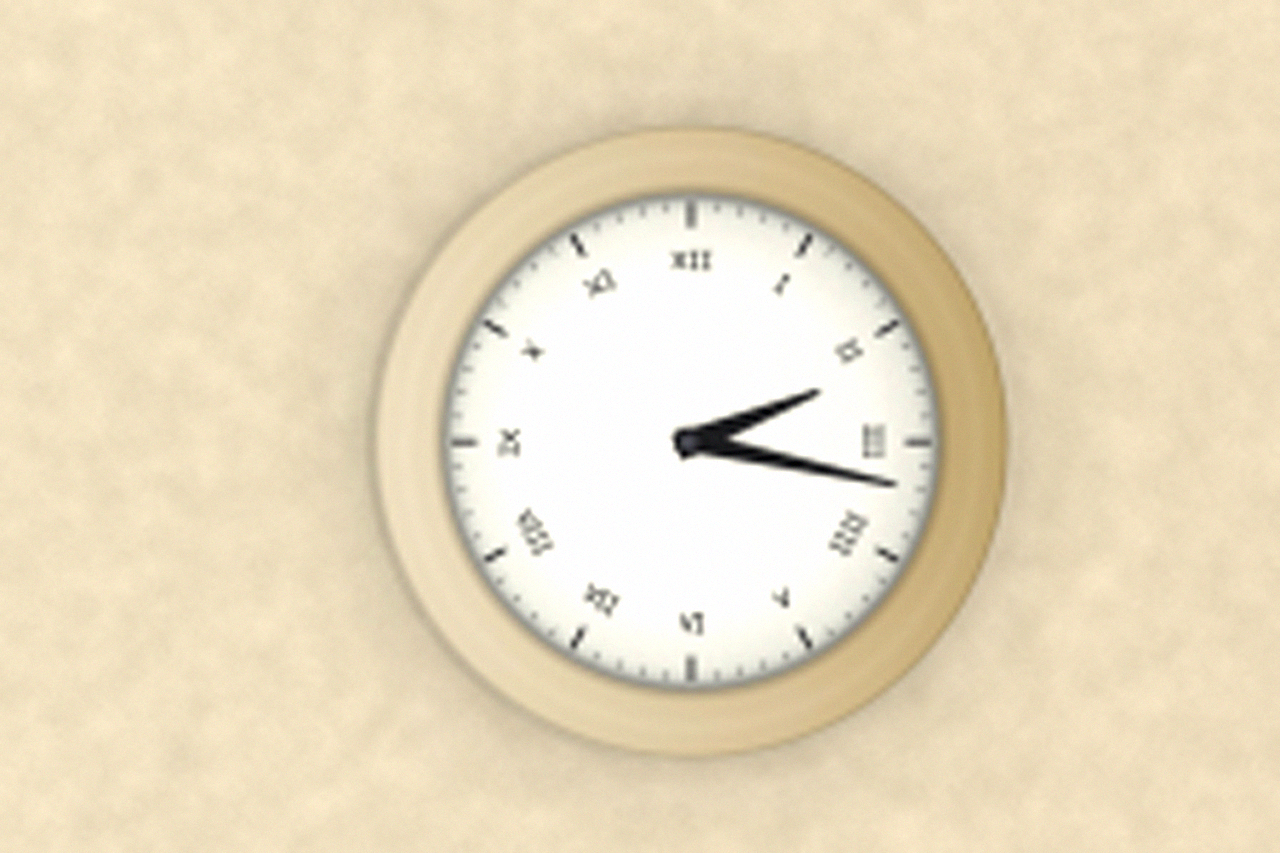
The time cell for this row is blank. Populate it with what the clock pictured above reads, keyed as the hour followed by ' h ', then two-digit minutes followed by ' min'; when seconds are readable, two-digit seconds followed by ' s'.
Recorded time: 2 h 17 min
